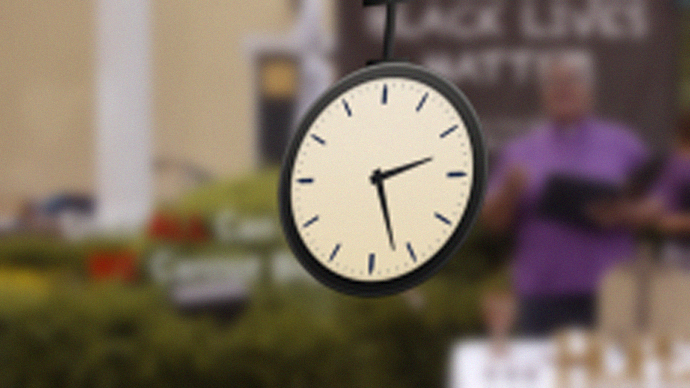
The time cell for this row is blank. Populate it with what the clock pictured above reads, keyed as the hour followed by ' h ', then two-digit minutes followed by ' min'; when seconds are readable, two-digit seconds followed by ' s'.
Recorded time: 2 h 27 min
